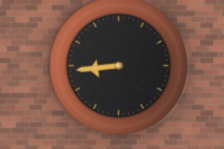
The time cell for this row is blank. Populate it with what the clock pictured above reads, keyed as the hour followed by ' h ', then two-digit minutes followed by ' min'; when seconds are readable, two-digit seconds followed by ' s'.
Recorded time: 8 h 44 min
